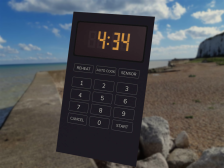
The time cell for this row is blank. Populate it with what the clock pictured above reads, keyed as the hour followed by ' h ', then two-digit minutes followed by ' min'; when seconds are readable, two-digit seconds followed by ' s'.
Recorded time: 4 h 34 min
